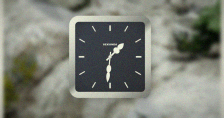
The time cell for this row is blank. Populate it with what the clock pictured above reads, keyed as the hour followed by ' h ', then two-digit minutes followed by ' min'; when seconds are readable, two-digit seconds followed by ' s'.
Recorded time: 1 h 31 min
